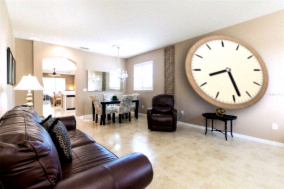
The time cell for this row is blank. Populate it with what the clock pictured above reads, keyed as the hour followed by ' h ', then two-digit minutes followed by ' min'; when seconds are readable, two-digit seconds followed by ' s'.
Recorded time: 8 h 28 min
